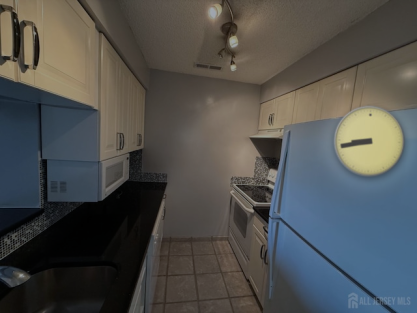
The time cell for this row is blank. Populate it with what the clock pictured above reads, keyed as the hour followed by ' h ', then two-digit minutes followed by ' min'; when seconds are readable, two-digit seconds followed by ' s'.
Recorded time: 8 h 43 min
